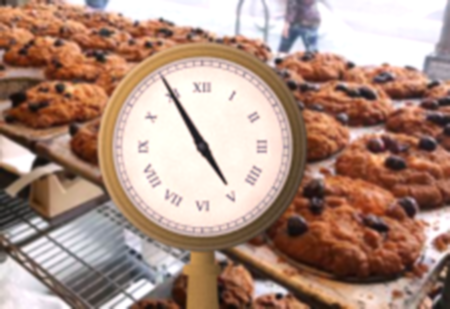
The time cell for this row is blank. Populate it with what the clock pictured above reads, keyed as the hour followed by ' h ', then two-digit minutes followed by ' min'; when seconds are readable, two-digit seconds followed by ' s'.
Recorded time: 4 h 55 min
